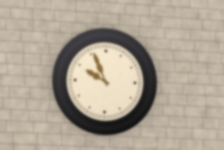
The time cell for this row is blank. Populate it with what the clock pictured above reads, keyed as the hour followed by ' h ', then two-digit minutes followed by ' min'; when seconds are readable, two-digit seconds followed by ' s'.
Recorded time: 9 h 56 min
